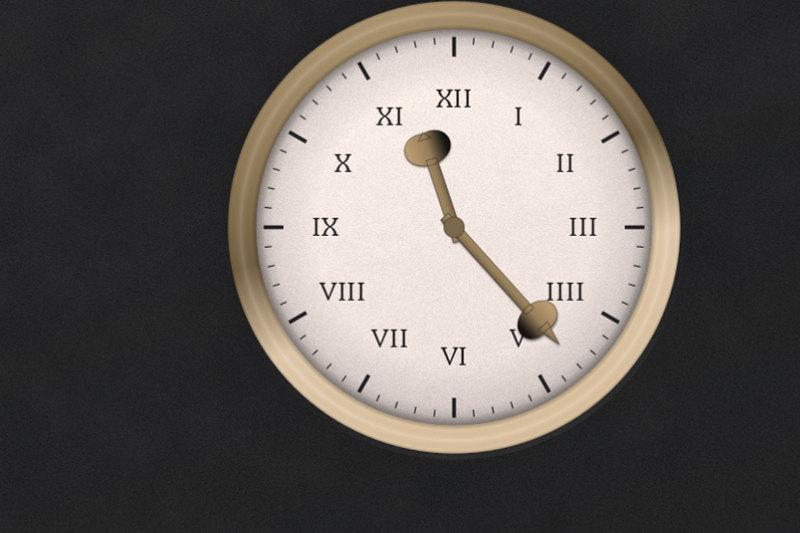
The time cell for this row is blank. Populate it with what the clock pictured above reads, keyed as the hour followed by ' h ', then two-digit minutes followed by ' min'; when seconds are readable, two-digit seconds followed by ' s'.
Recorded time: 11 h 23 min
